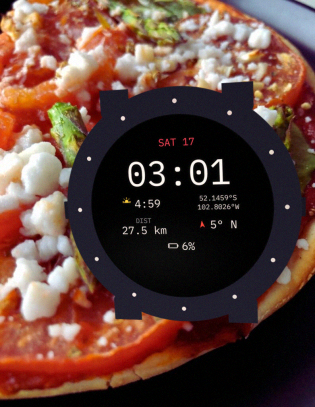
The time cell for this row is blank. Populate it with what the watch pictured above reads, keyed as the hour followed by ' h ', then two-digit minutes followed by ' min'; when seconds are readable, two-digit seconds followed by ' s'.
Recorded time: 3 h 01 min
